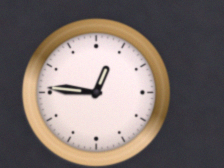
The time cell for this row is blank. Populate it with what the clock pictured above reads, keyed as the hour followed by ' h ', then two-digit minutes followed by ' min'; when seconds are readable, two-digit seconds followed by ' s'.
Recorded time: 12 h 46 min
